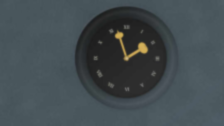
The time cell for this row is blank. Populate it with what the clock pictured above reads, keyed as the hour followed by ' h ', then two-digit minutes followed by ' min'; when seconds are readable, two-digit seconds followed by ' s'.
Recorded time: 1 h 57 min
